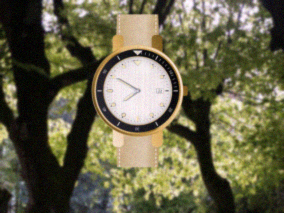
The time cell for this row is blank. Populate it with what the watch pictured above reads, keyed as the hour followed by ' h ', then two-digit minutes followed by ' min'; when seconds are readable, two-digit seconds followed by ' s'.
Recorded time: 7 h 50 min
